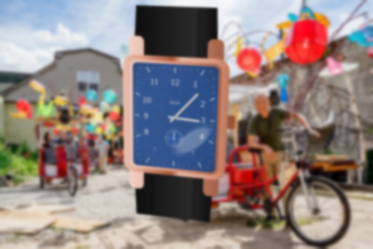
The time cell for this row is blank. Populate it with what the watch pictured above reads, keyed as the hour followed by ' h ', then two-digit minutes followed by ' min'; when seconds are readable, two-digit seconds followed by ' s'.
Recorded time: 3 h 07 min
